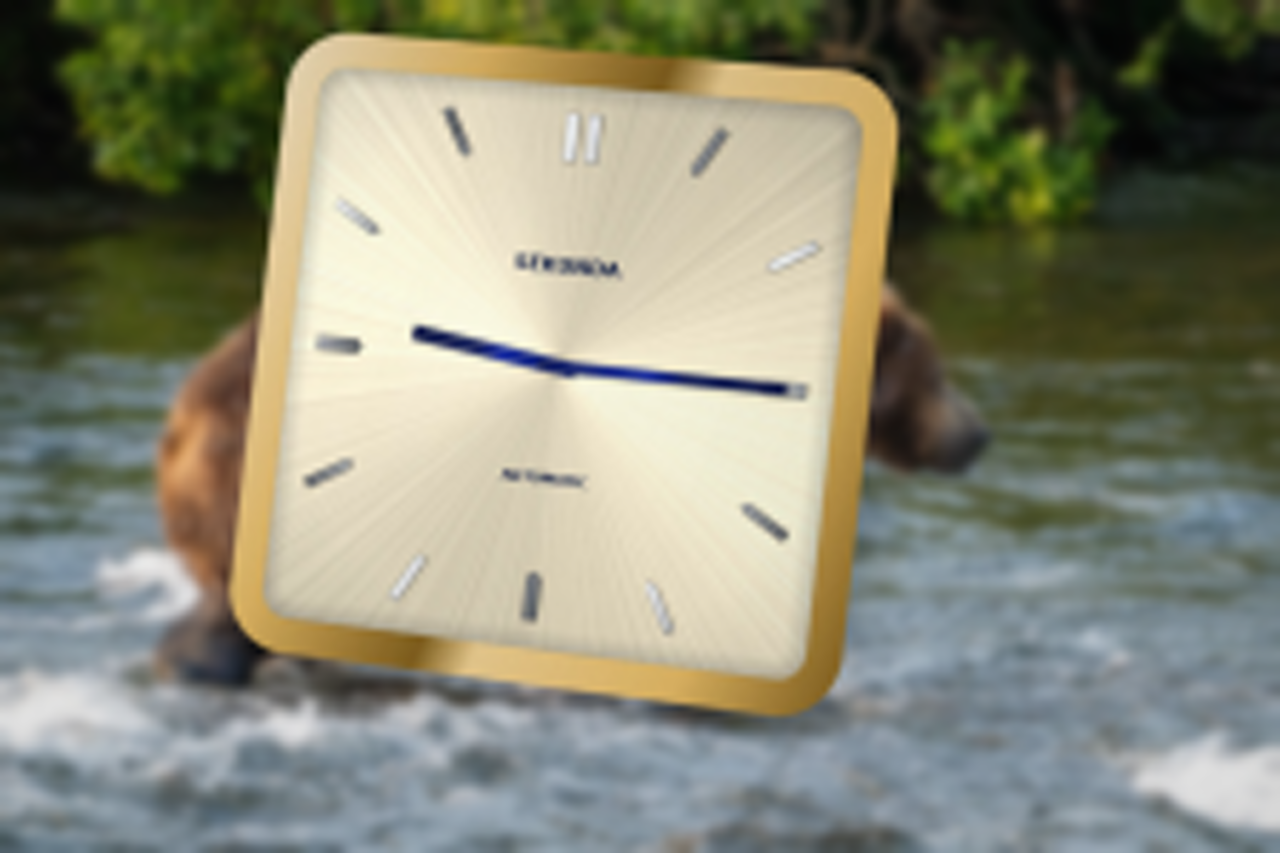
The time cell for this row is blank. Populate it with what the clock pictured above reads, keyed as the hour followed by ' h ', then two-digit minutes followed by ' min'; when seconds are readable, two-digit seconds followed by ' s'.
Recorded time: 9 h 15 min
